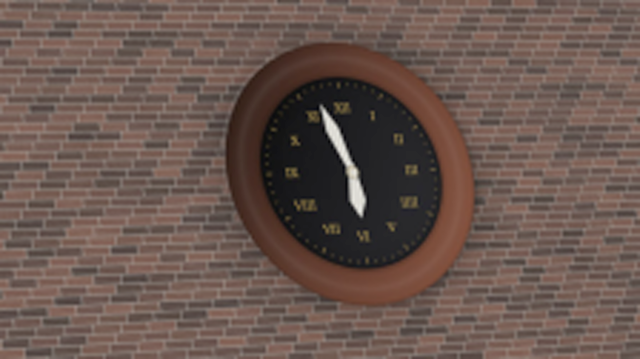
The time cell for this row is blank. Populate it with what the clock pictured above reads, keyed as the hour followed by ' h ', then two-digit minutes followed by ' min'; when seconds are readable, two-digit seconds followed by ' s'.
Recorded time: 5 h 57 min
